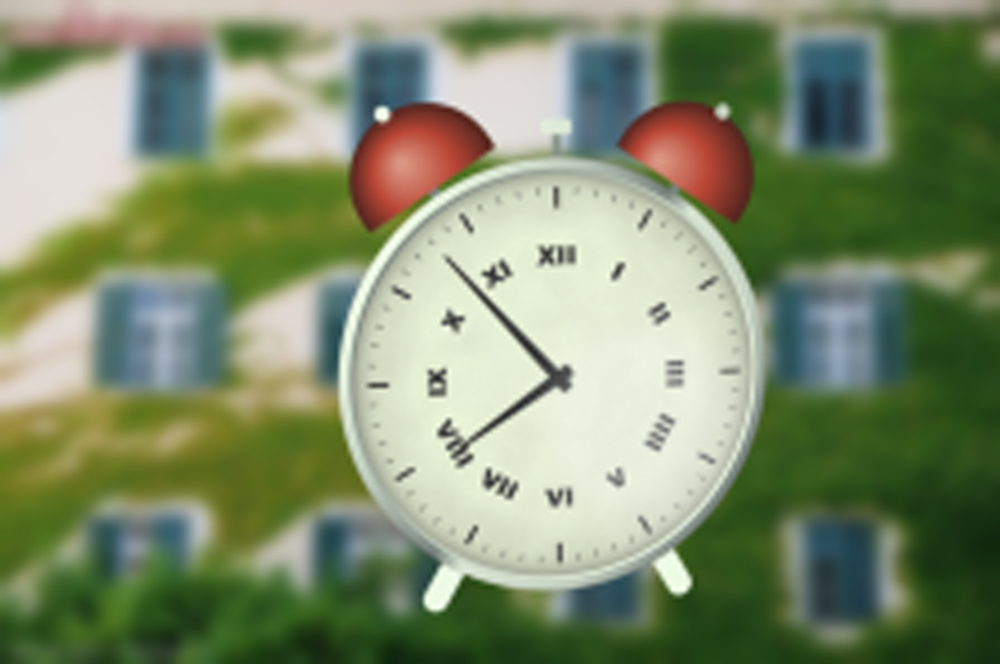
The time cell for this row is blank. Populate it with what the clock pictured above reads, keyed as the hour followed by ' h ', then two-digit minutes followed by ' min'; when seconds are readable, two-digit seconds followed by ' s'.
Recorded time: 7 h 53 min
